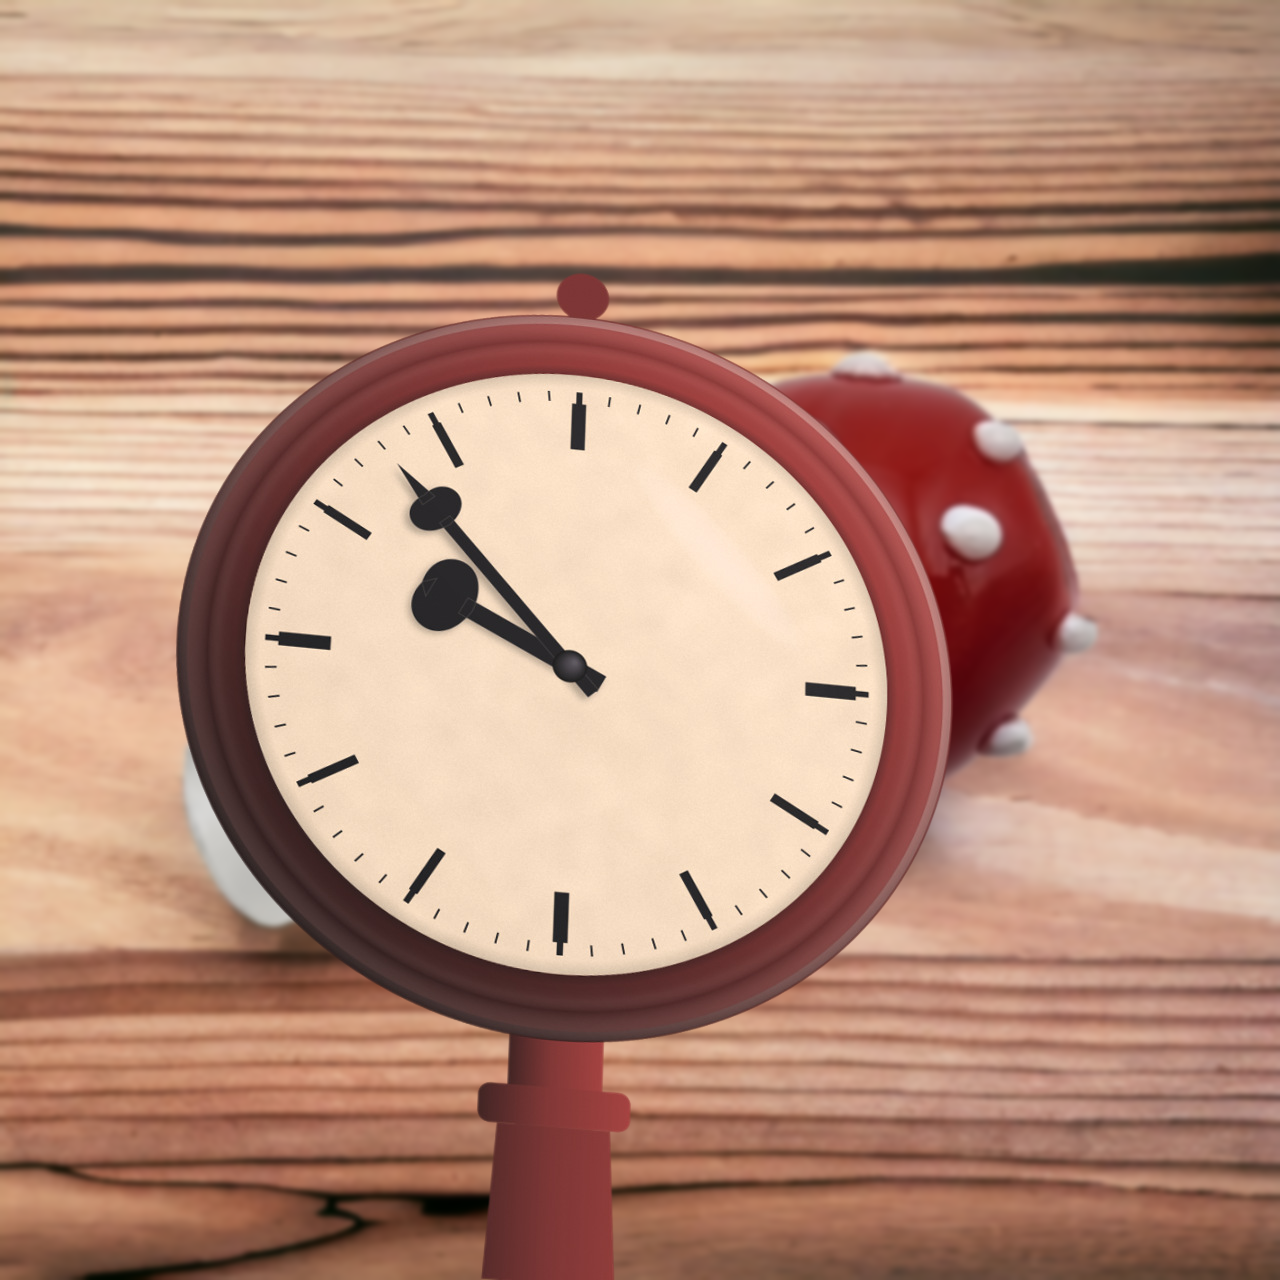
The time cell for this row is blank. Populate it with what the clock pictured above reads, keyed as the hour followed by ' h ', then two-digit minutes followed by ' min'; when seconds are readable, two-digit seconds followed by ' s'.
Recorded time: 9 h 53 min
